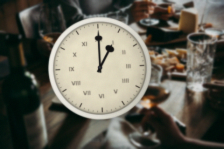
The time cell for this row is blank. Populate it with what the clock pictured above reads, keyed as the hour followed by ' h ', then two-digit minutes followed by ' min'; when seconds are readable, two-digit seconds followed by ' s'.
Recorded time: 1 h 00 min
